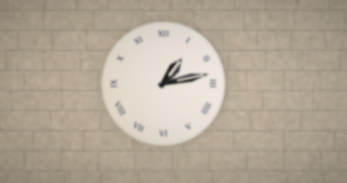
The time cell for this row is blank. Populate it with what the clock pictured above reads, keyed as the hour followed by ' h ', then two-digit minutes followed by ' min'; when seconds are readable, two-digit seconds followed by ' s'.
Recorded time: 1 h 13 min
